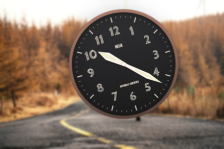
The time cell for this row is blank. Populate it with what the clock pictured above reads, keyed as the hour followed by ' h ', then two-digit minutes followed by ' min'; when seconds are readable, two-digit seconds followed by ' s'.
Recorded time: 10 h 22 min
